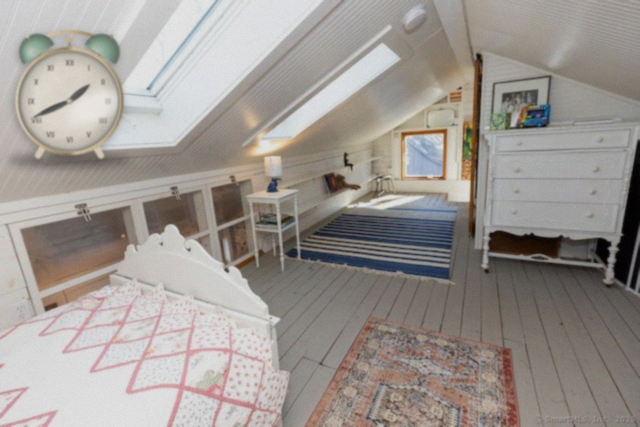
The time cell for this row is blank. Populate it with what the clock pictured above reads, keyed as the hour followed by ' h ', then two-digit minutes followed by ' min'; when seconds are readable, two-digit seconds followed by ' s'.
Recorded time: 1 h 41 min
